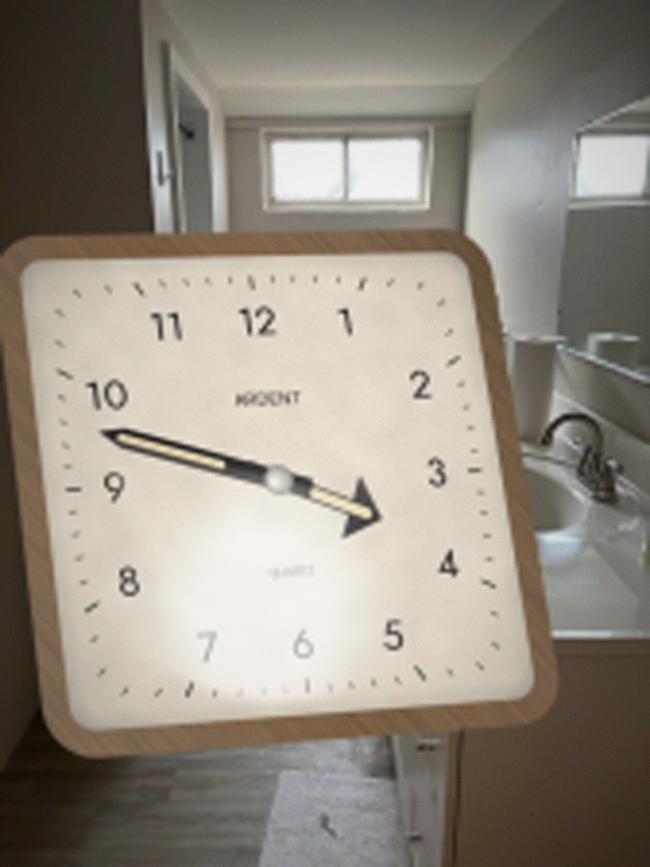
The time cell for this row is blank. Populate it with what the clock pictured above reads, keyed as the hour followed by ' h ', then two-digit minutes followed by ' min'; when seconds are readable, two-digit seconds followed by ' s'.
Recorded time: 3 h 48 min
